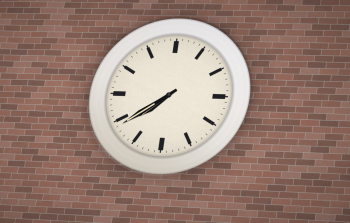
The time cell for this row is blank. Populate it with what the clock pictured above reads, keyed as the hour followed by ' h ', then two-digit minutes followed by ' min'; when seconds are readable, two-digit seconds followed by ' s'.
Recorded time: 7 h 39 min
